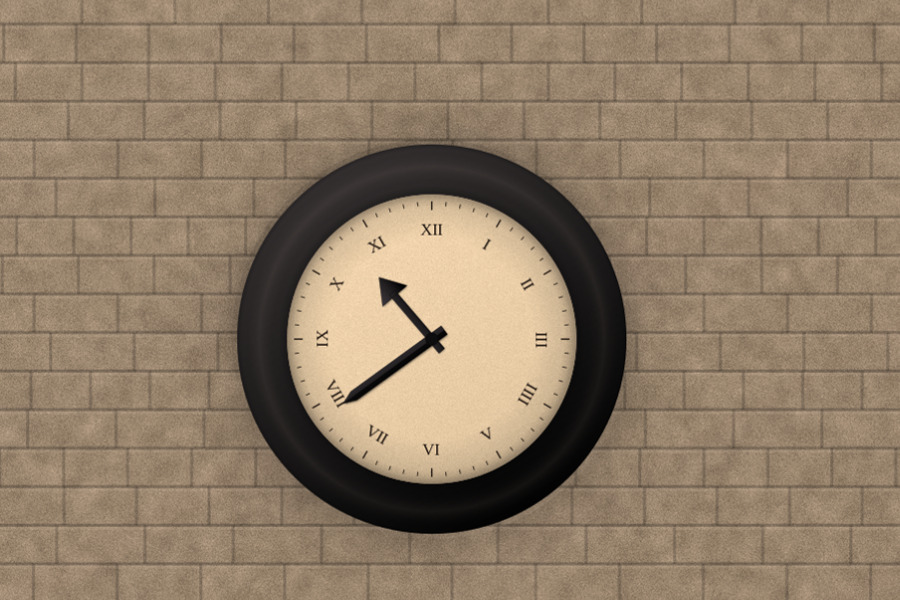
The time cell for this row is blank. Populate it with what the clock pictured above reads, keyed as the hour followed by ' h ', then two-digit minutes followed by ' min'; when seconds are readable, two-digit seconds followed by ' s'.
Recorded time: 10 h 39 min
